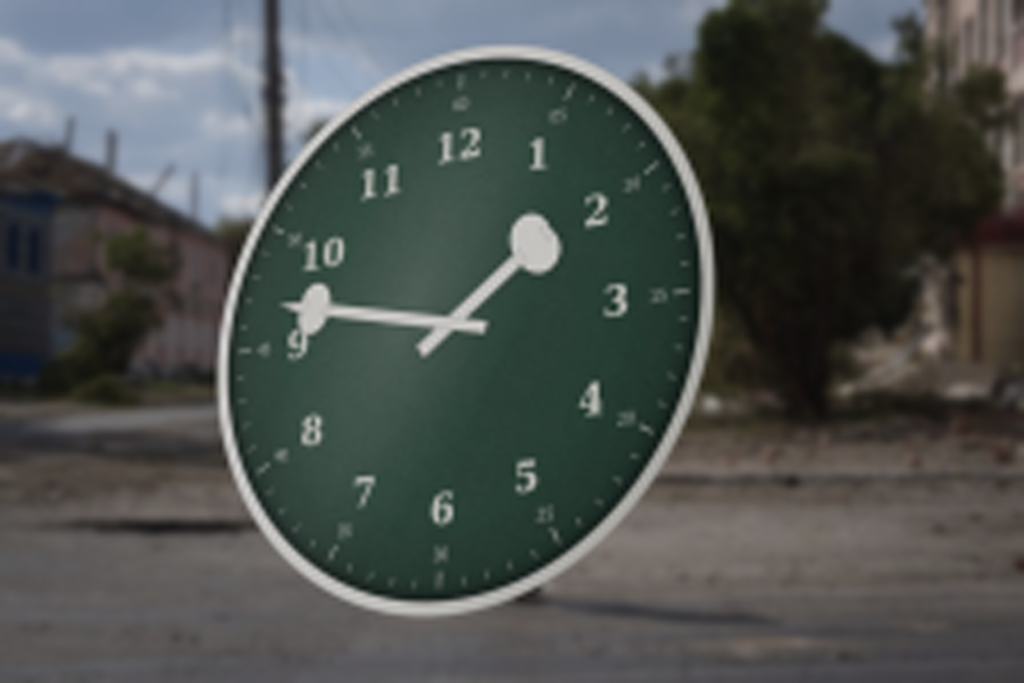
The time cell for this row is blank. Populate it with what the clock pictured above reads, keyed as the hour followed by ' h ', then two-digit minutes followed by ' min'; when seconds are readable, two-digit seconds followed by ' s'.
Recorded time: 1 h 47 min
